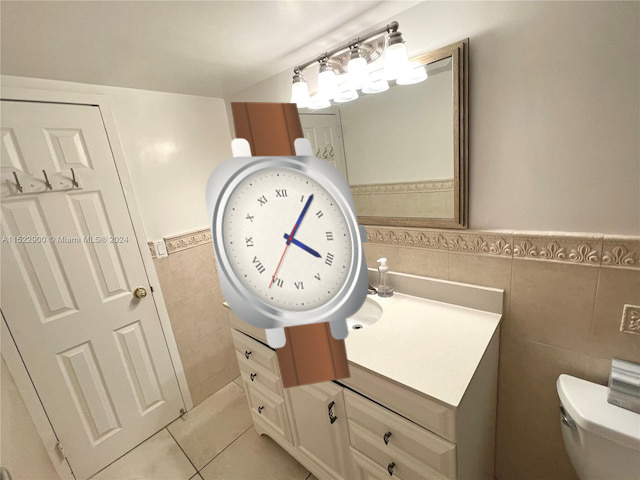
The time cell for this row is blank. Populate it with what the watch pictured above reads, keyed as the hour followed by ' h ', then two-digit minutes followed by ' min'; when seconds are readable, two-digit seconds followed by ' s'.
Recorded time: 4 h 06 min 36 s
